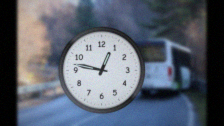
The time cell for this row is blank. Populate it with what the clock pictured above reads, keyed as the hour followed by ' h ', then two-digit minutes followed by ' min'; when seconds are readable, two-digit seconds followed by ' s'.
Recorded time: 12 h 47 min
